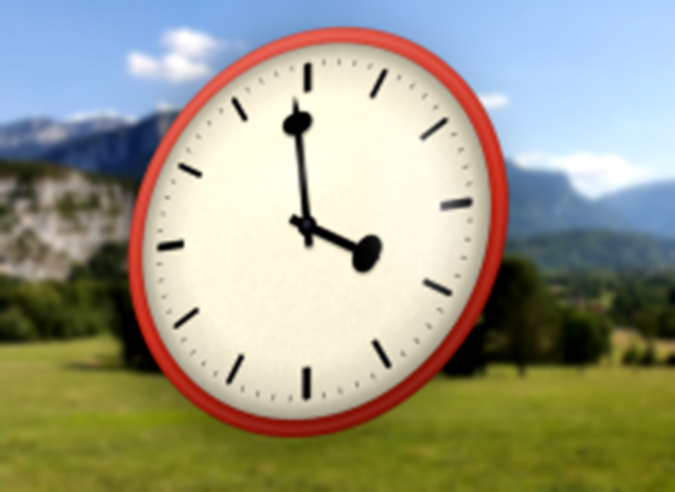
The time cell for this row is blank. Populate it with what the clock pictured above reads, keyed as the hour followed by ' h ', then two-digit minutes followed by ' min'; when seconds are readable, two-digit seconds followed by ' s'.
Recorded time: 3 h 59 min
